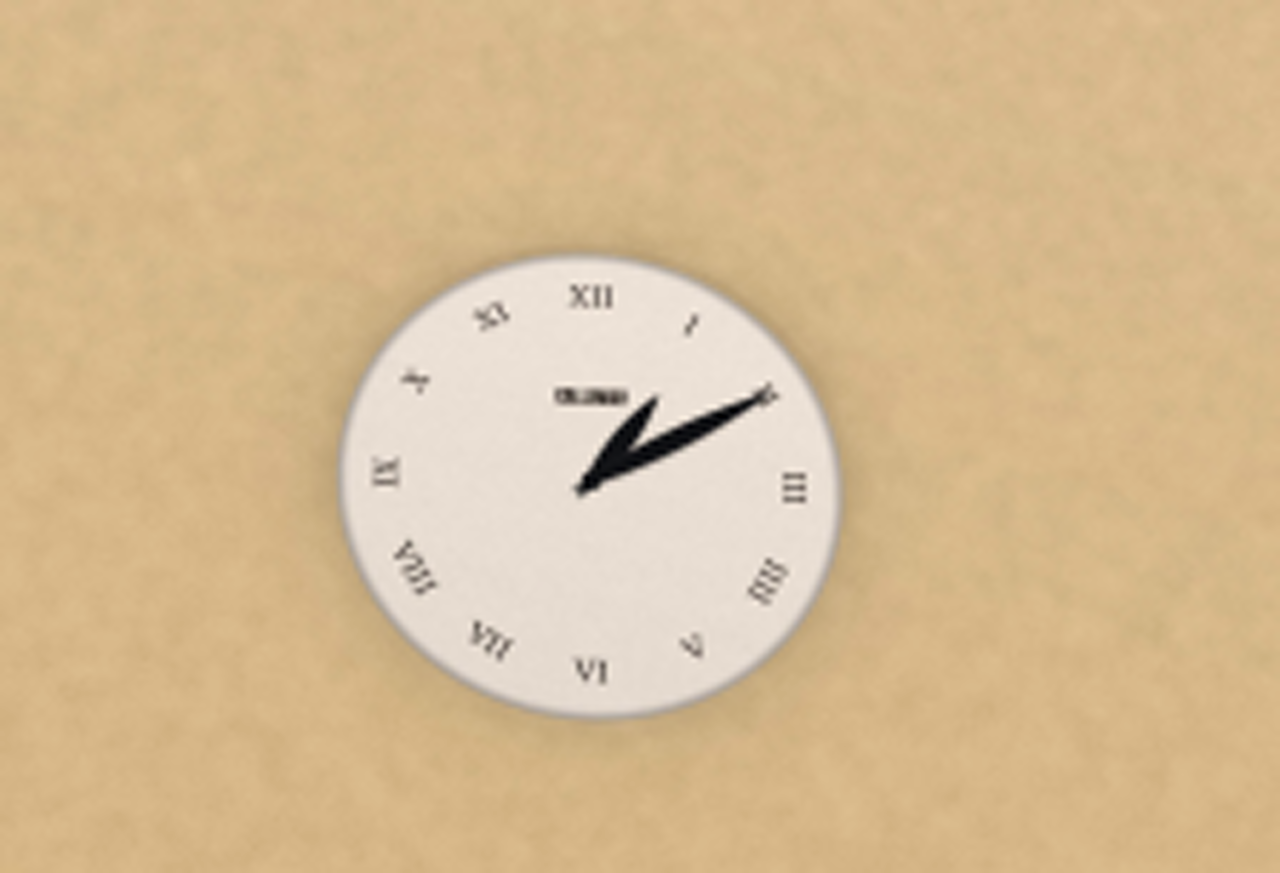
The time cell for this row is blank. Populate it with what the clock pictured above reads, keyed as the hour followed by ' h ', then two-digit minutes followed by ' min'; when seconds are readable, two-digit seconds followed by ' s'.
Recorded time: 1 h 10 min
